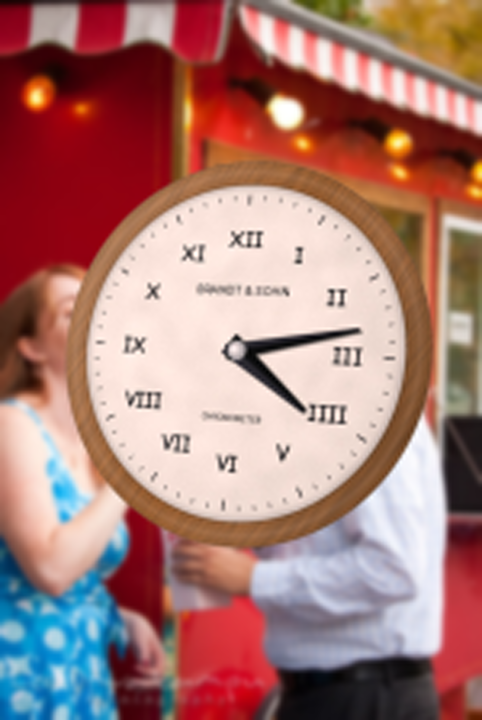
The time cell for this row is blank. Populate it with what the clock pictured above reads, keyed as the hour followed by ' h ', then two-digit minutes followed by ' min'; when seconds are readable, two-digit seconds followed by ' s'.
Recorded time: 4 h 13 min
